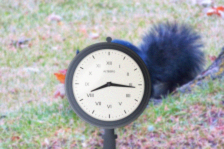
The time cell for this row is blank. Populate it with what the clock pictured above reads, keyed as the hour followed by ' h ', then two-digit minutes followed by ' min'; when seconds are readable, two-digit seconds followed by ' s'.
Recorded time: 8 h 16 min
